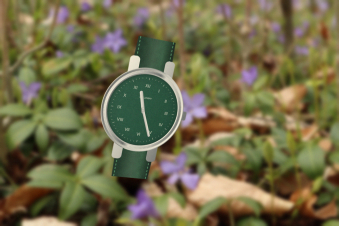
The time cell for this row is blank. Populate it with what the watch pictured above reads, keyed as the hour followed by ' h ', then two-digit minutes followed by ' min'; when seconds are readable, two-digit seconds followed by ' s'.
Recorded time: 11 h 26 min
